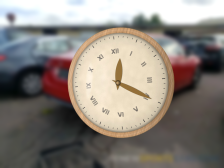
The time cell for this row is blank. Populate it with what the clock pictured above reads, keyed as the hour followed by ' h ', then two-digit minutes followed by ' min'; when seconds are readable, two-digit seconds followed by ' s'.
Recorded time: 12 h 20 min
